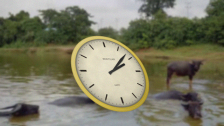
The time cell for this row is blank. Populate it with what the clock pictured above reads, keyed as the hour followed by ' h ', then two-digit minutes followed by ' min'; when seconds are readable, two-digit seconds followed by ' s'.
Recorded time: 2 h 08 min
